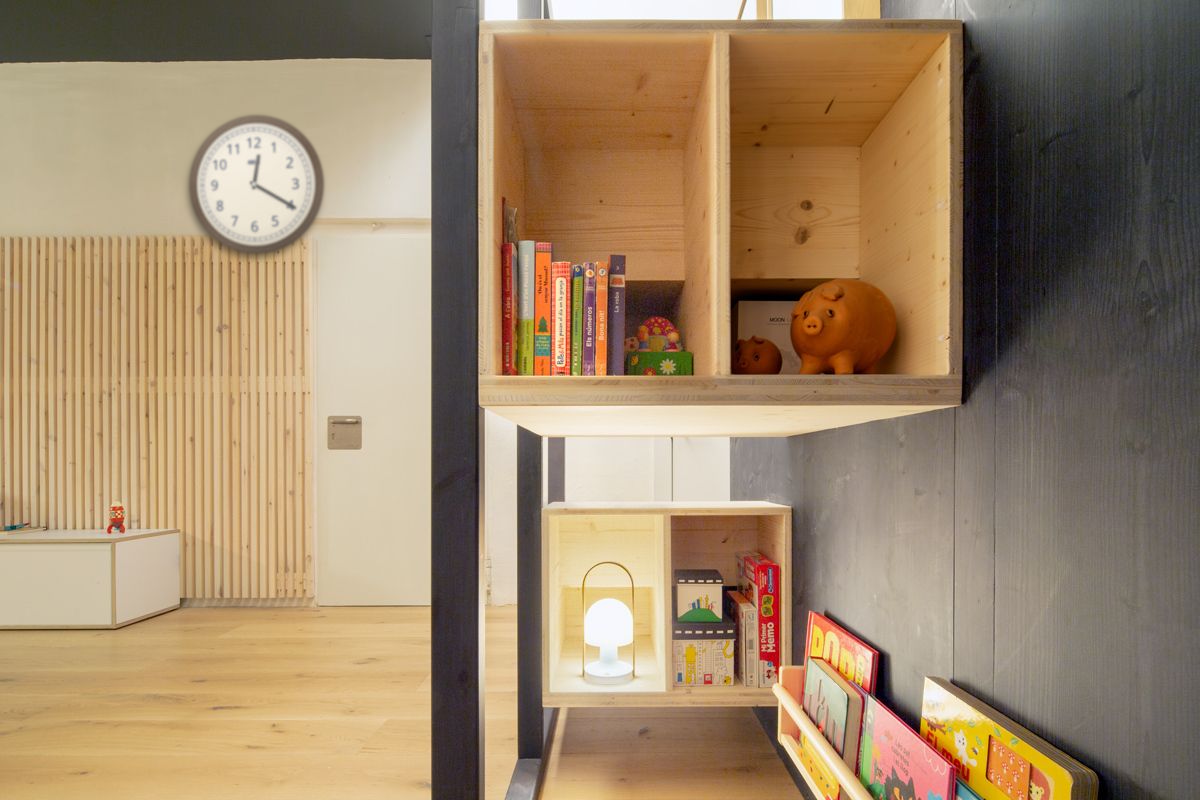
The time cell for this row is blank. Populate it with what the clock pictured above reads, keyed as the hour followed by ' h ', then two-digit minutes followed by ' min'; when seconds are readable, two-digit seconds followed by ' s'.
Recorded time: 12 h 20 min
